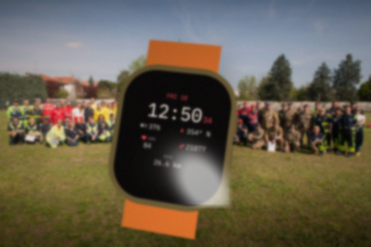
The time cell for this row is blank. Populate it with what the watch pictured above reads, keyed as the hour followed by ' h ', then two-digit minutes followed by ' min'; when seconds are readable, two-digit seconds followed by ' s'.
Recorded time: 12 h 50 min
